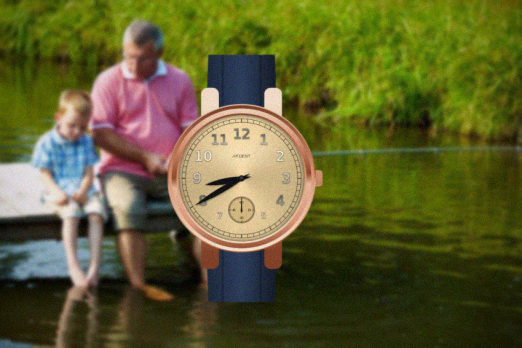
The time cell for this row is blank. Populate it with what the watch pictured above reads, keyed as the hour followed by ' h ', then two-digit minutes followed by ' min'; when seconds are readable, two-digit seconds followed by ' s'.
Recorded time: 8 h 40 min
